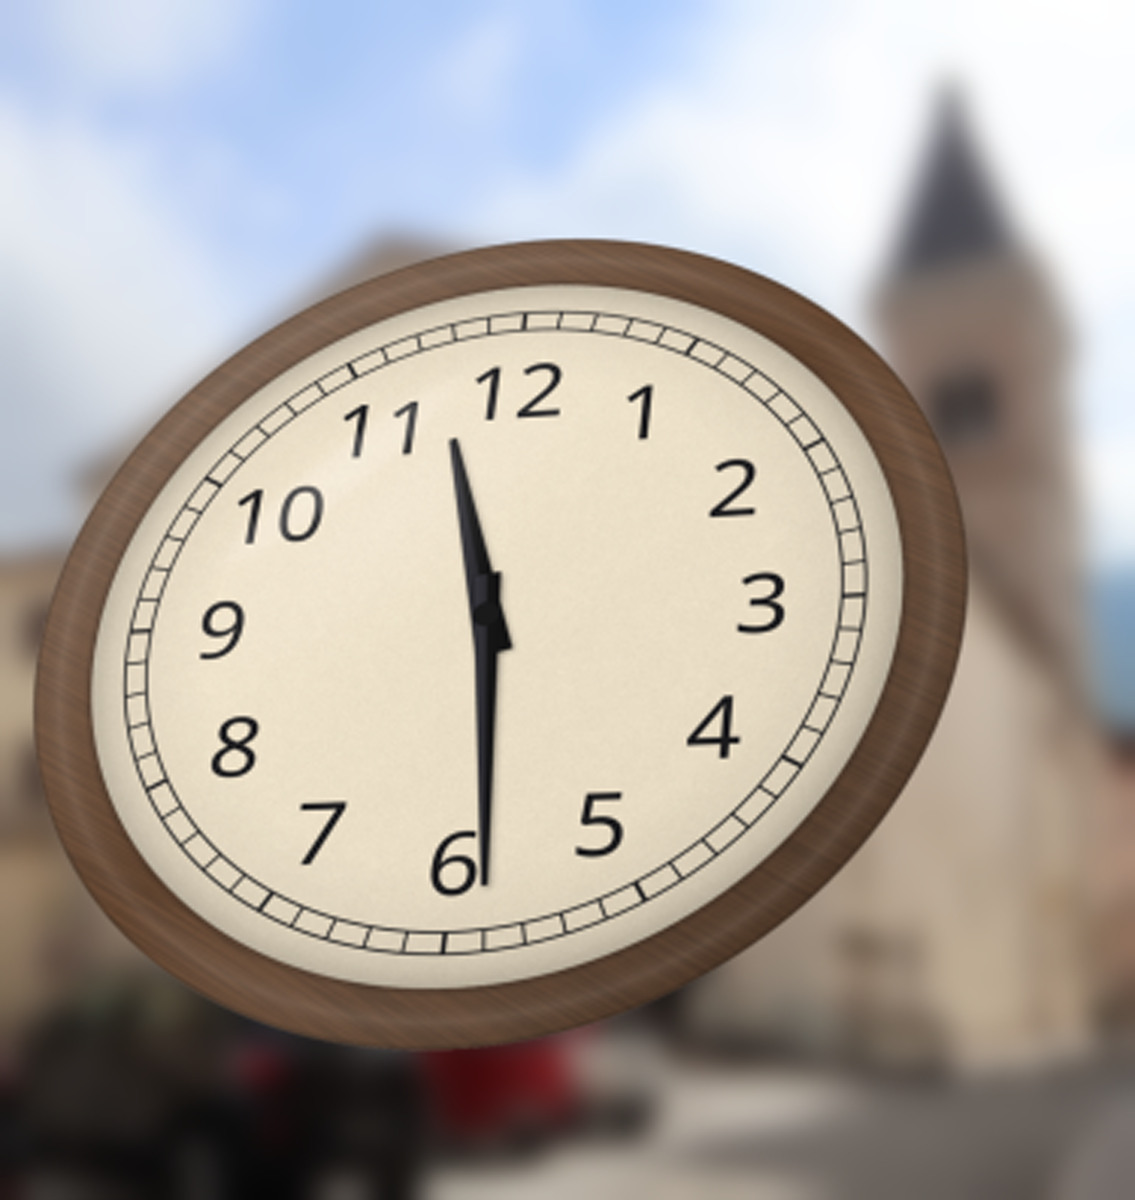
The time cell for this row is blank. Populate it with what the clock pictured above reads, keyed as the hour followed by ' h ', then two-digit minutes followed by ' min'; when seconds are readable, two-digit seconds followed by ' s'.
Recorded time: 11 h 29 min
